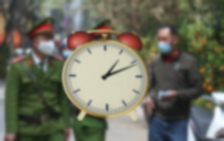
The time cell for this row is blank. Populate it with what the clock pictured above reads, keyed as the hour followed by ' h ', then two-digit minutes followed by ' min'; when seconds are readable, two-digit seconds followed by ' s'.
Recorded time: 1 h 11 min
